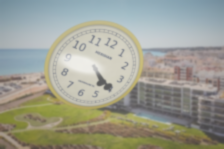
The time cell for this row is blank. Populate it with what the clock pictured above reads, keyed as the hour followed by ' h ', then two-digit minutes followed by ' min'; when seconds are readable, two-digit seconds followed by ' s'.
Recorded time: 4 h 20 min
